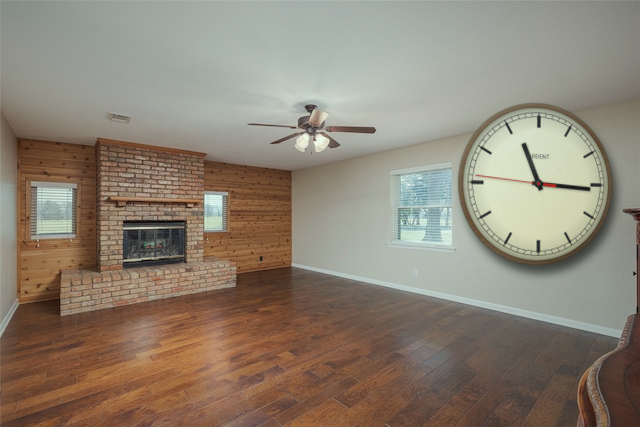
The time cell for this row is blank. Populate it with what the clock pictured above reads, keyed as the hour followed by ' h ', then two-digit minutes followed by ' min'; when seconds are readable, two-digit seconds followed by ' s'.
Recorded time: 11 h 15 min 46 s
